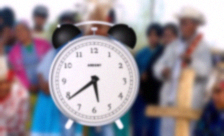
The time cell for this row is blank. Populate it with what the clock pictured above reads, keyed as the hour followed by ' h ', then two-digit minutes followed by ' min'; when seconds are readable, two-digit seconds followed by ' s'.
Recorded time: 5 h 39 min
